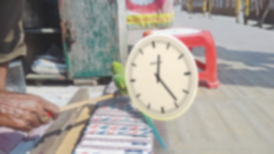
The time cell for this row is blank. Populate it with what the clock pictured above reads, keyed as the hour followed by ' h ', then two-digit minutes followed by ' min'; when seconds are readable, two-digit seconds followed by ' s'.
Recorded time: 12 h 24 min
